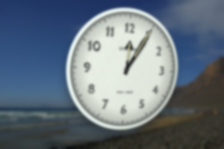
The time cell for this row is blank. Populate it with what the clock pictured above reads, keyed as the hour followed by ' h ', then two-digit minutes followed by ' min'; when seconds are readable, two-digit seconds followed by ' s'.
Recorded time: 12 h 05 min
